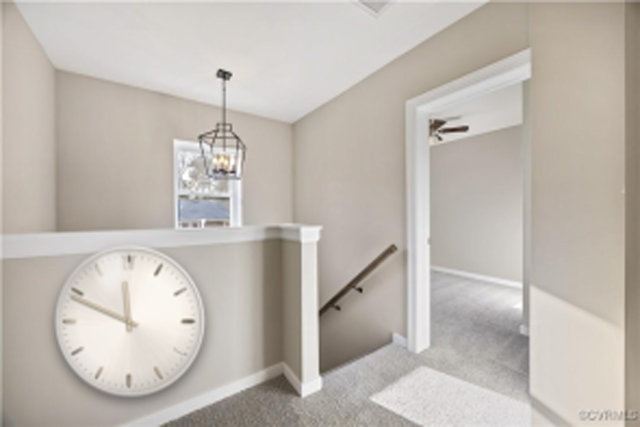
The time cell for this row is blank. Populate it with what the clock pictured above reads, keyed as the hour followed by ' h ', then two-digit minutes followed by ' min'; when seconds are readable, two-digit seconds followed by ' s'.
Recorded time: 11 h 49 min
